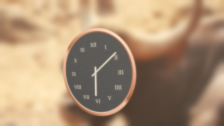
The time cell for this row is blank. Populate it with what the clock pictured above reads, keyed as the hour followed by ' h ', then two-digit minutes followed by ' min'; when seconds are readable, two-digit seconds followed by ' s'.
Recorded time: 6 h 09 min
